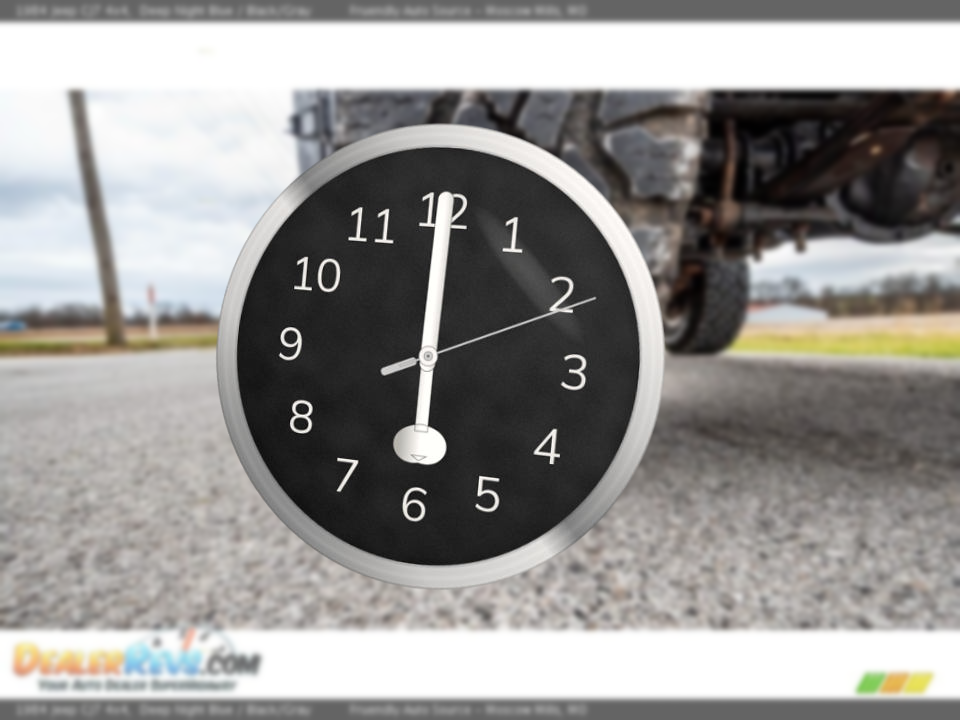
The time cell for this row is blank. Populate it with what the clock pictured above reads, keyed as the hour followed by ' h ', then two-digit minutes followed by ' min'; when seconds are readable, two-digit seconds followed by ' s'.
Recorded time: 6 h 00 min 11 s
